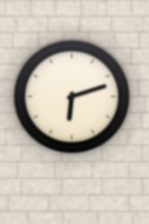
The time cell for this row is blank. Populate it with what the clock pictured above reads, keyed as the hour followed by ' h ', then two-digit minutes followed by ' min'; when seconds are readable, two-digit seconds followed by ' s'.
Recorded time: 6 h 12 min
